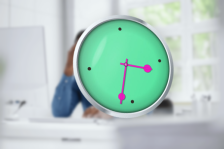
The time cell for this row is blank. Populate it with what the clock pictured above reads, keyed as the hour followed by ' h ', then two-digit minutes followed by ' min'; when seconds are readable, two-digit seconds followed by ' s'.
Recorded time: 3 h 33 min
